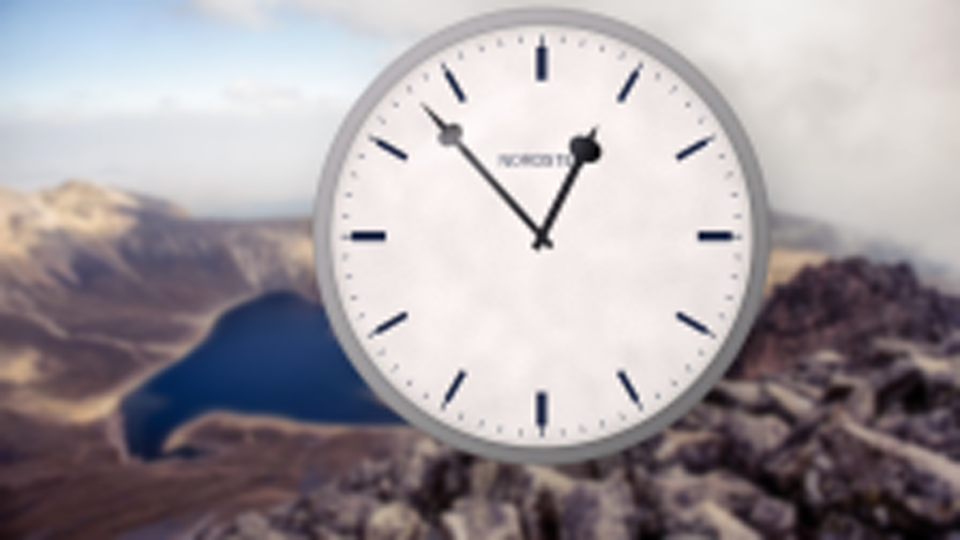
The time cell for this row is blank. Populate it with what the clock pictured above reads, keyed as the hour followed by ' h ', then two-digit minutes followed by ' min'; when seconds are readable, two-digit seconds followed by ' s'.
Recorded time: 12 h 53 min
